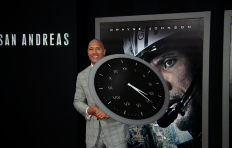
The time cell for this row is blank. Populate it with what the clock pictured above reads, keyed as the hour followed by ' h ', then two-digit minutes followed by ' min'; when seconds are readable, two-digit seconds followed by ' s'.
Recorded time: 4 h 24 min
